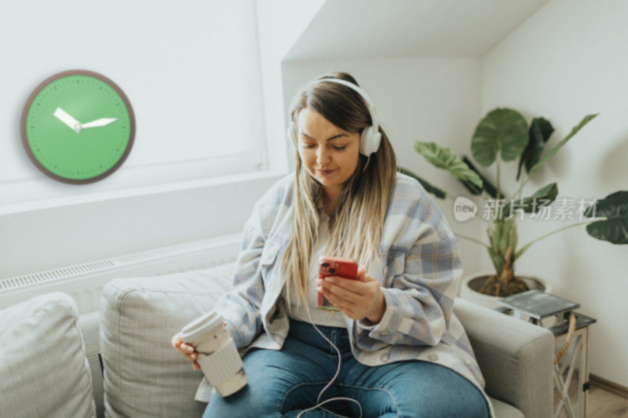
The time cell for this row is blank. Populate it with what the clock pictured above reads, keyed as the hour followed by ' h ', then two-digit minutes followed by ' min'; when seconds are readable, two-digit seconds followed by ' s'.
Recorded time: 10 h 13 min
